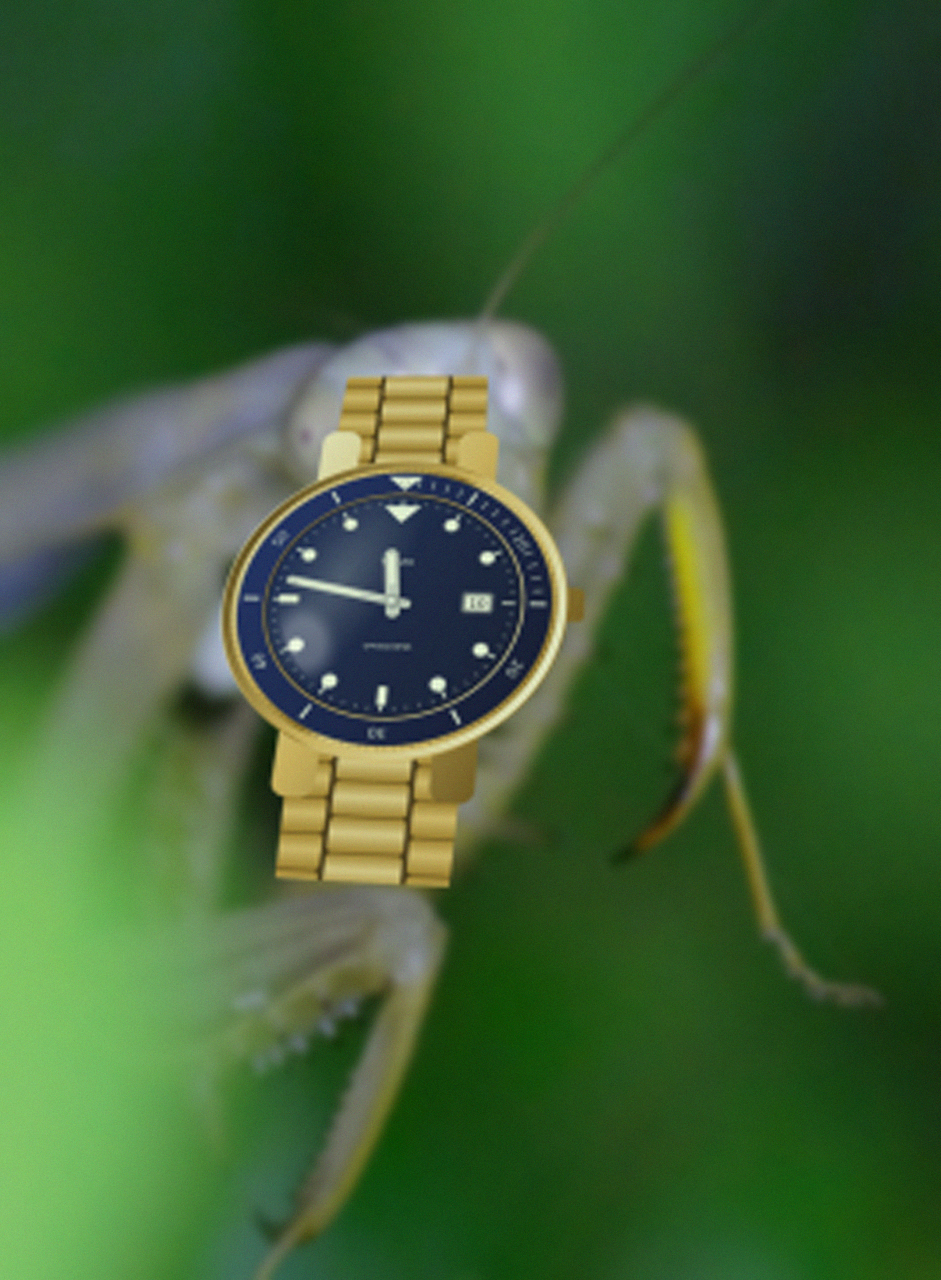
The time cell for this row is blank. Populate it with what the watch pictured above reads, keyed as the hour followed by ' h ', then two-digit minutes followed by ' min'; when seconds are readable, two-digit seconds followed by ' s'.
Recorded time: 11 h 47 min
